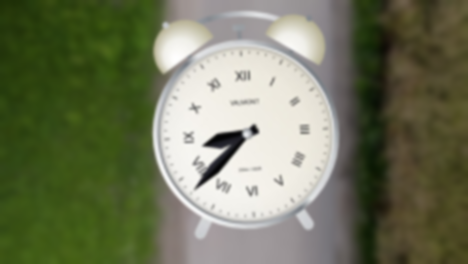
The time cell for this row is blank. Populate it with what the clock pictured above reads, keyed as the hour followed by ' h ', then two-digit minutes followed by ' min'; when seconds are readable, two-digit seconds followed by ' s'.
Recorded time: 8 h 38 min
